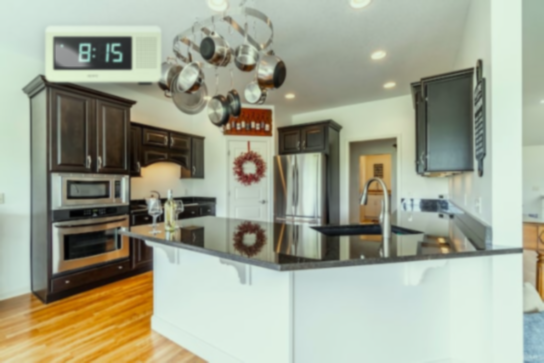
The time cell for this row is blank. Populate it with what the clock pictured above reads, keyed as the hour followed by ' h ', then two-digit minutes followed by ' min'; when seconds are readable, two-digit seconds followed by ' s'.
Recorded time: 8 h 15 min
